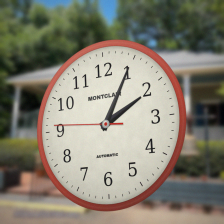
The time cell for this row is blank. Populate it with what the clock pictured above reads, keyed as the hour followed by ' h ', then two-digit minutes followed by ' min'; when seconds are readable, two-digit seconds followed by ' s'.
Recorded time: 2 h 04 min 46 s
